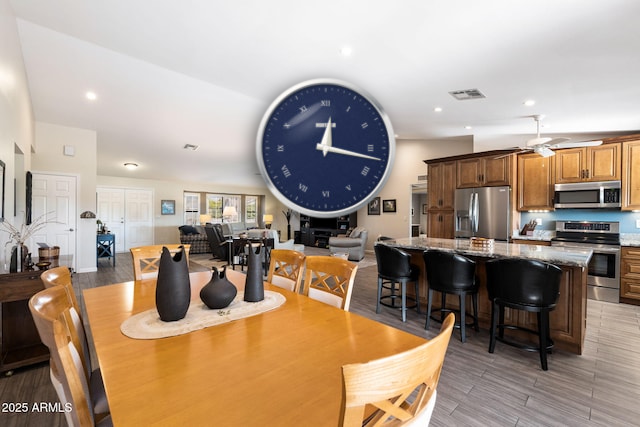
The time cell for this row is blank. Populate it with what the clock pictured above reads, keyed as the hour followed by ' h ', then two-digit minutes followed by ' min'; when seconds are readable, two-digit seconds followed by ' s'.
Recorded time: 12 h 17 min
